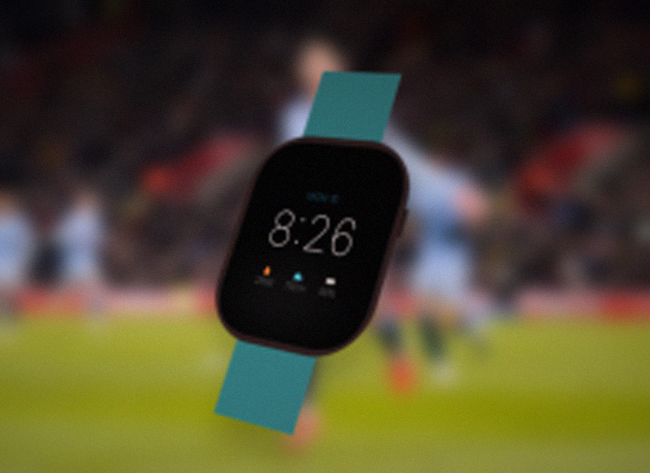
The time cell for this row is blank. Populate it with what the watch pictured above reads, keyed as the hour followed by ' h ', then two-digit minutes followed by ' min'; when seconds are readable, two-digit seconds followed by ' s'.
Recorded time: 8 h 26 min
